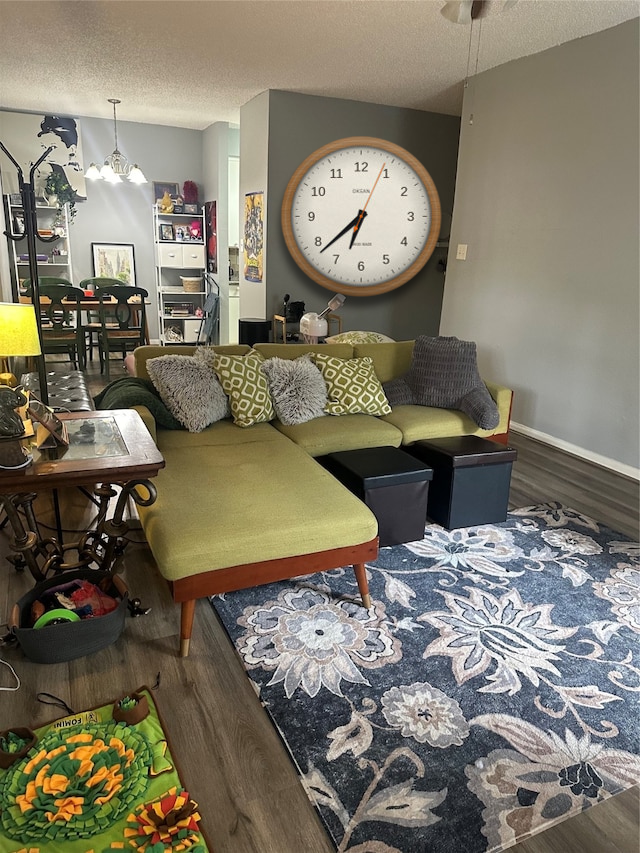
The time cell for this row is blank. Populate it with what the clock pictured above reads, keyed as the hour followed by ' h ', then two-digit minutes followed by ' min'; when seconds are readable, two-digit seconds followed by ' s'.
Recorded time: 6 h 38 min 04 s
